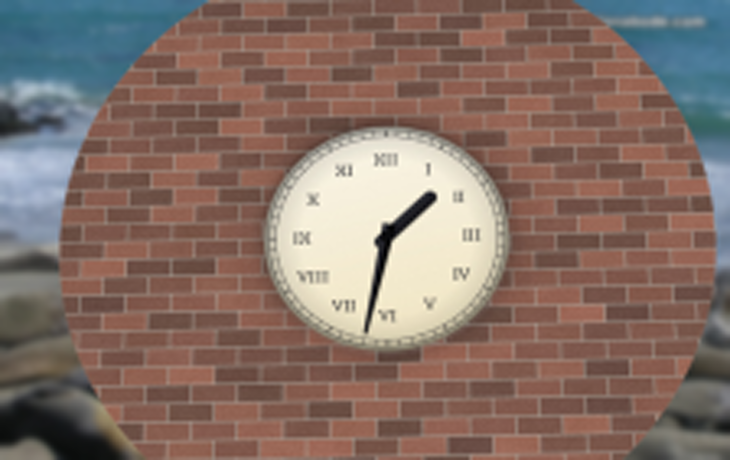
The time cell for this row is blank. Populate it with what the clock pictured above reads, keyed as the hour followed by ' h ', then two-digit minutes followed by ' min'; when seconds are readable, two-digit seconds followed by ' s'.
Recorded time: 1 h 32 min
